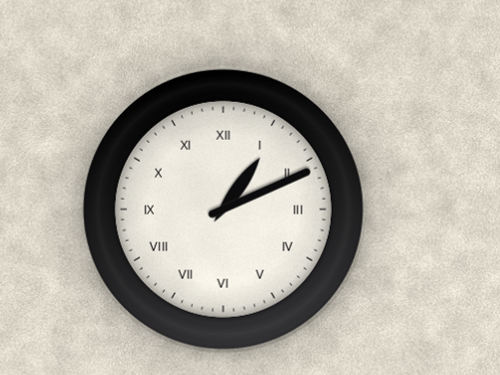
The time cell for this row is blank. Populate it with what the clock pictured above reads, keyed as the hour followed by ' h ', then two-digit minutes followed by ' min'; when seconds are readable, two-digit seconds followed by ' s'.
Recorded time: 1 h 11 min
